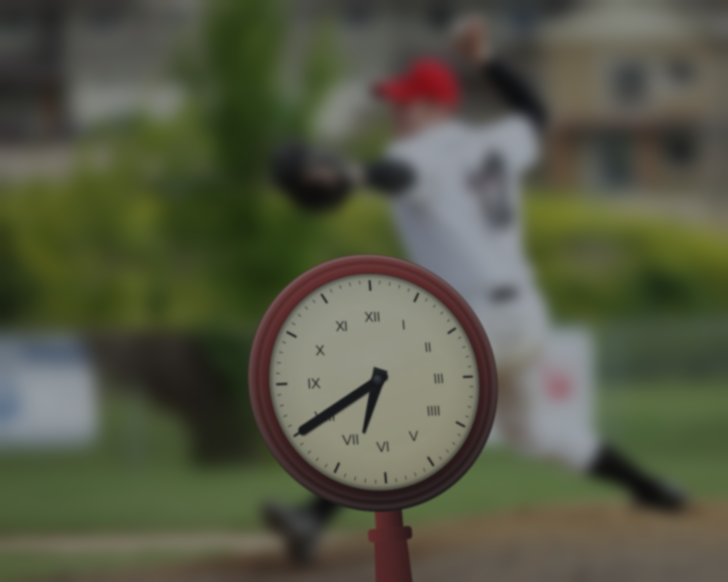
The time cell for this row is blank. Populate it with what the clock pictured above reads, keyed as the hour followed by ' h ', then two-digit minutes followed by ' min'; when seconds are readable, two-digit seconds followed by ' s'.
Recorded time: 6 h 40 min
